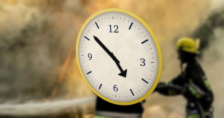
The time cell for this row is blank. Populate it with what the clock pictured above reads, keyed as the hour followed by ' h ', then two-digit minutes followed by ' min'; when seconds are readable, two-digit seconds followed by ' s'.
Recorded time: 4 h 52 min
